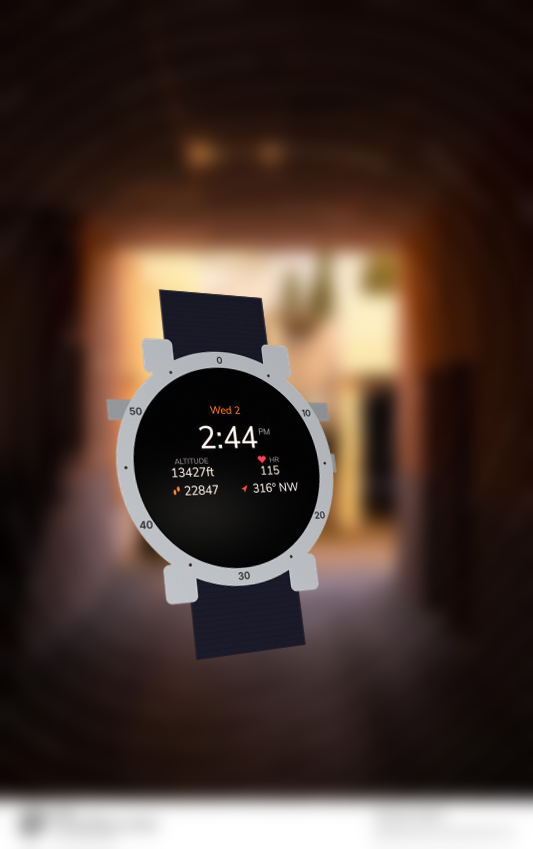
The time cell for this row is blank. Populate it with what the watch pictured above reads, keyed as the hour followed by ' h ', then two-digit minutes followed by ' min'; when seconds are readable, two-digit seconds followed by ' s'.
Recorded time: 2 h 44 min
